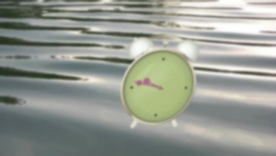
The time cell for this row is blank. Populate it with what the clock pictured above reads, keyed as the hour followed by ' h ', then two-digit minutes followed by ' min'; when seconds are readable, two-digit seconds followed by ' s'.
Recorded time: 9 h 47 min
